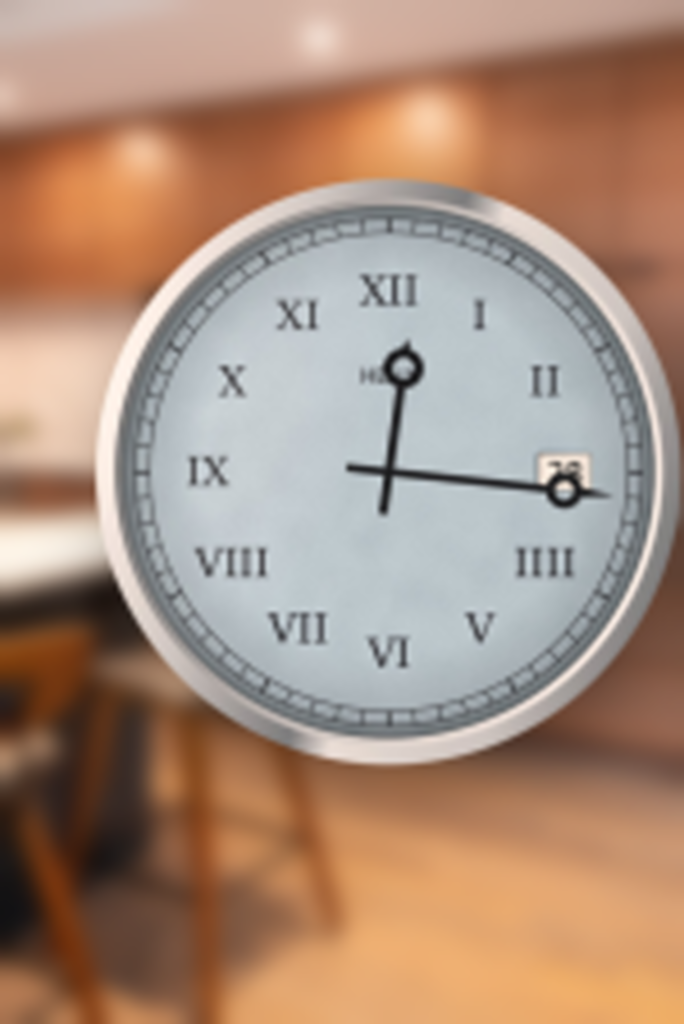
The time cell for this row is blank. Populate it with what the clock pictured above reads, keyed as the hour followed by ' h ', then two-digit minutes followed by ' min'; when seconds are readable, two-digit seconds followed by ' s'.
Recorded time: 12 h 16 min
